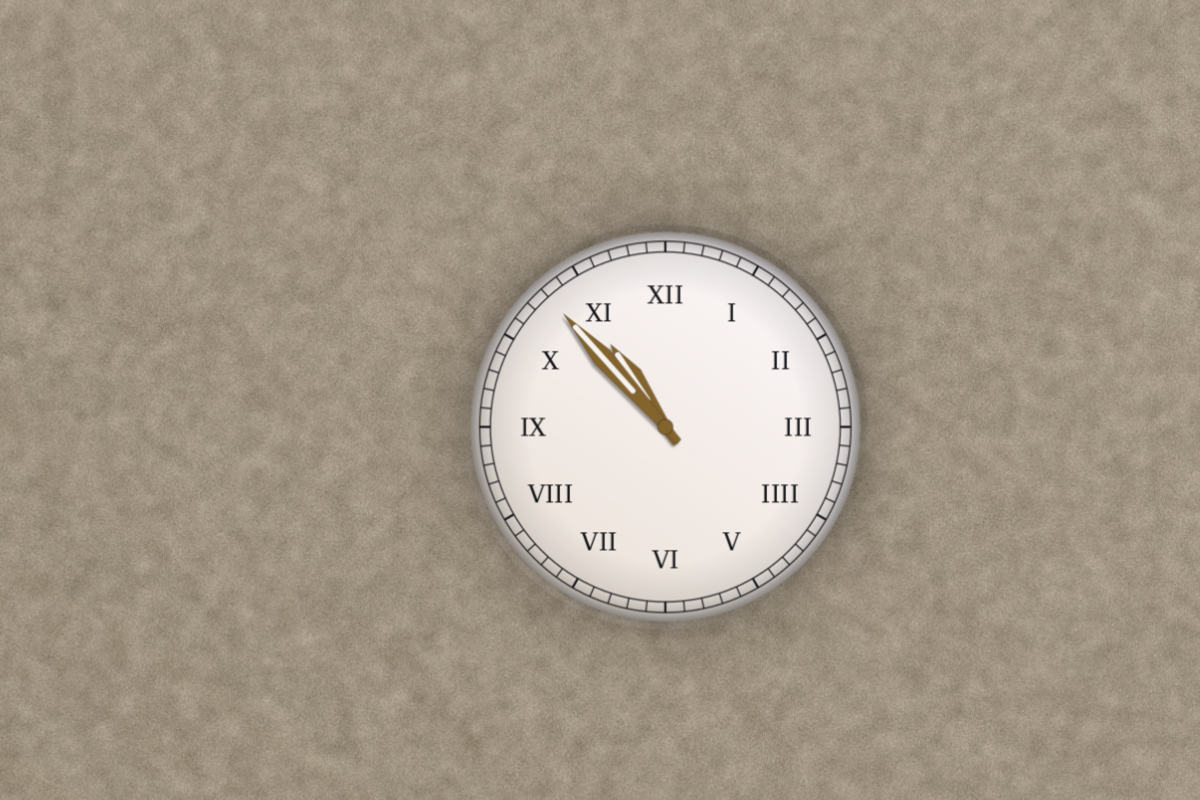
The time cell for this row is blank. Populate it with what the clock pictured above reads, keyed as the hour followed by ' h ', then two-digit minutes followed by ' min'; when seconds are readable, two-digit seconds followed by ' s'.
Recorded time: 10 h 53 min
